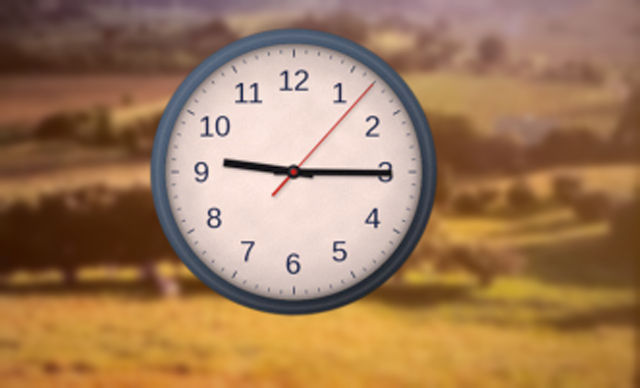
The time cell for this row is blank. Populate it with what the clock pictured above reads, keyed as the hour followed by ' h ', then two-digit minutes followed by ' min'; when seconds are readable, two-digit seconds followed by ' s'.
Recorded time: 9 h 15 min 07 s
